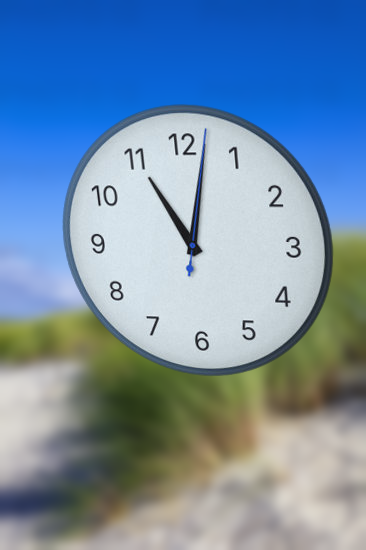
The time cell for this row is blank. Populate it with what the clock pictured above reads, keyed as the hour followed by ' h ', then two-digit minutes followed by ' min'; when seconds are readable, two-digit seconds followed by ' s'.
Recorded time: 11 h 02 min 02 s
